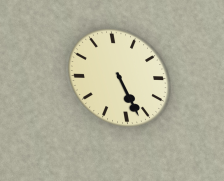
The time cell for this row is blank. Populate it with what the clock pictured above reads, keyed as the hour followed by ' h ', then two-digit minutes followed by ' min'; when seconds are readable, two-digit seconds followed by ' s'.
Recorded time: 5 h 27 min
